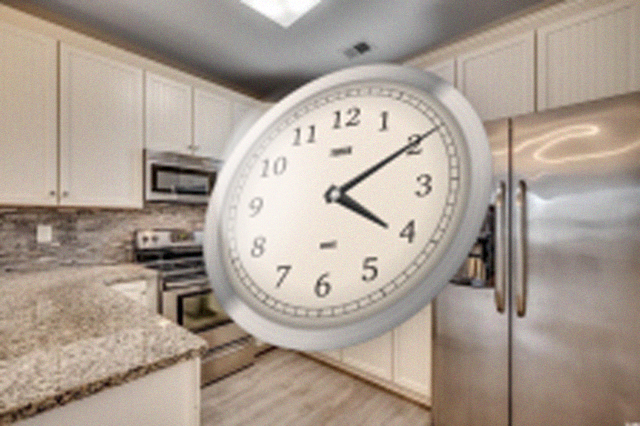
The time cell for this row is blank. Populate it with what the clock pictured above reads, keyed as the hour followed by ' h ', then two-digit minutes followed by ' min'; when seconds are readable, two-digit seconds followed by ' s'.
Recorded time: 4 h 10 min
